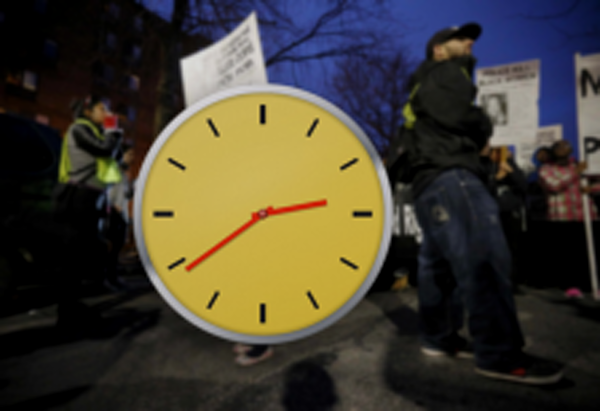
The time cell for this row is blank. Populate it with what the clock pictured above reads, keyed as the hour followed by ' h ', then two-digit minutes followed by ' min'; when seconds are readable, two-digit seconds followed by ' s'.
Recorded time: 2 h 39 min
